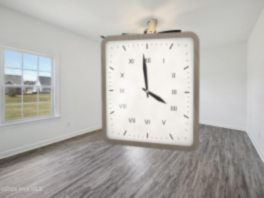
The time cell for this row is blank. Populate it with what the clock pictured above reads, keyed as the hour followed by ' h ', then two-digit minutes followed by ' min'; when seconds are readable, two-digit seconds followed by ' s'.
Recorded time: 3 h 59 min
